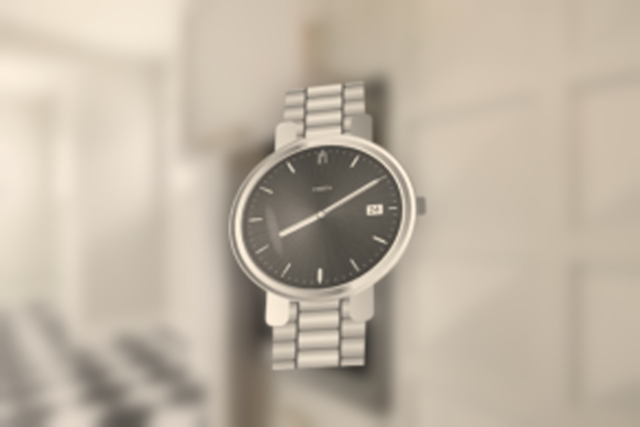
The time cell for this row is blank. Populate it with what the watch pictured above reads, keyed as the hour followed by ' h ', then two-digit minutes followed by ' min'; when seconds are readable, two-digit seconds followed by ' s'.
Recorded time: 8 h 10 min
